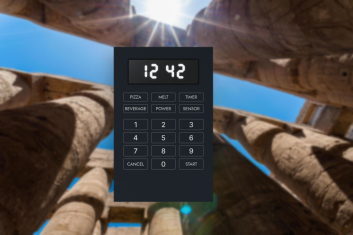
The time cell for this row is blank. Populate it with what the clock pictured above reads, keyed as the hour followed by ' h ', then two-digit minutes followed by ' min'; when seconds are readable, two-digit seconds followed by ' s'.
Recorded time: 12 h 42 min
